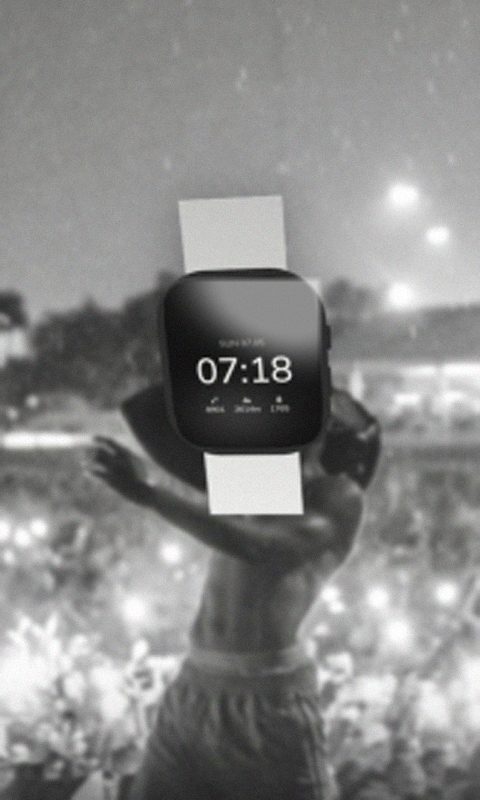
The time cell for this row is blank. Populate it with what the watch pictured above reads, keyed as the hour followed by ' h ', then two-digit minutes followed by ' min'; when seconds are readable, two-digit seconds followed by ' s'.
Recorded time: 7 h 18 min
